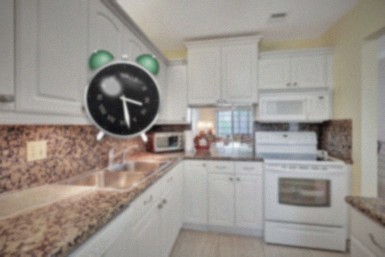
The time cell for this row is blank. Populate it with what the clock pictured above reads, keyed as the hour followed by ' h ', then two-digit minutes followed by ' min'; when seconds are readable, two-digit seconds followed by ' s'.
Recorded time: 3 h 28 min
